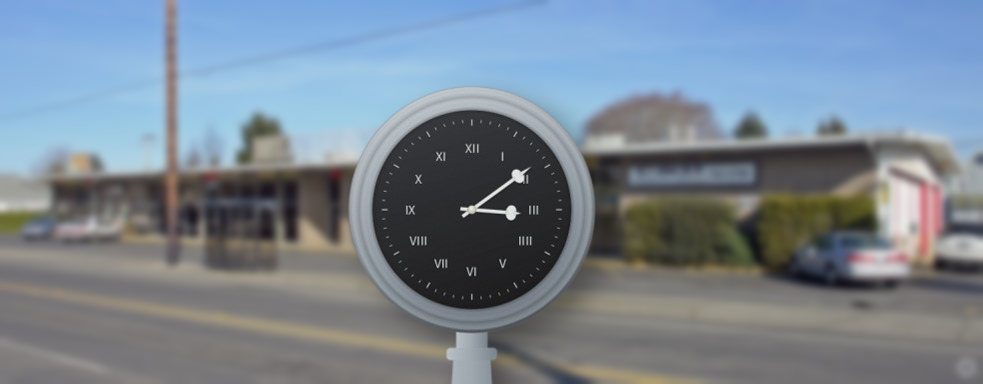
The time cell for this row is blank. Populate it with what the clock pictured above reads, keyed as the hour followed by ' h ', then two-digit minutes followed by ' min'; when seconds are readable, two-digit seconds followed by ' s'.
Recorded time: 3 h 09 min
